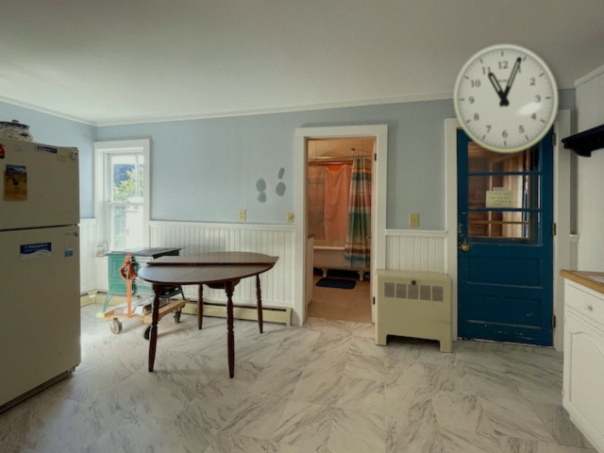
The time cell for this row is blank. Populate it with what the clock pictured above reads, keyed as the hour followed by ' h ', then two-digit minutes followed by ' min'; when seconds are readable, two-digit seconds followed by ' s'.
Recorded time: 11 h 04 min
